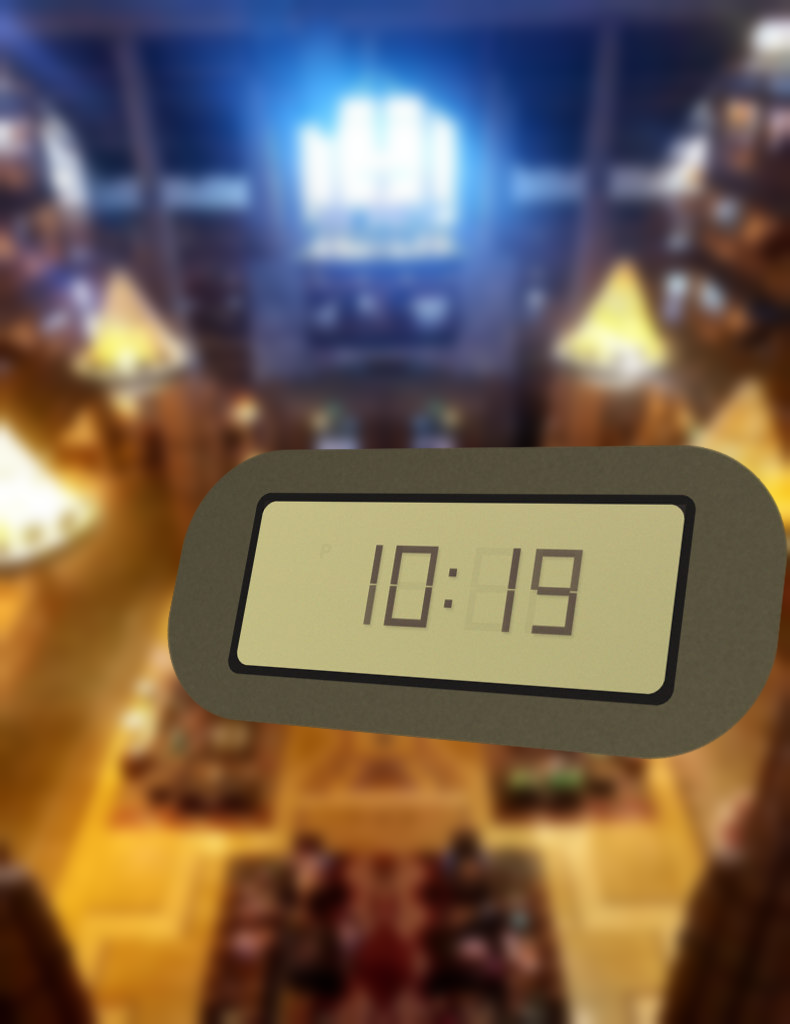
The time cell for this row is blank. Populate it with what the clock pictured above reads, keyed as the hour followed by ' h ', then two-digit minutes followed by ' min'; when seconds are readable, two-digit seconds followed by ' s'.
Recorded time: 10 h 19 min
